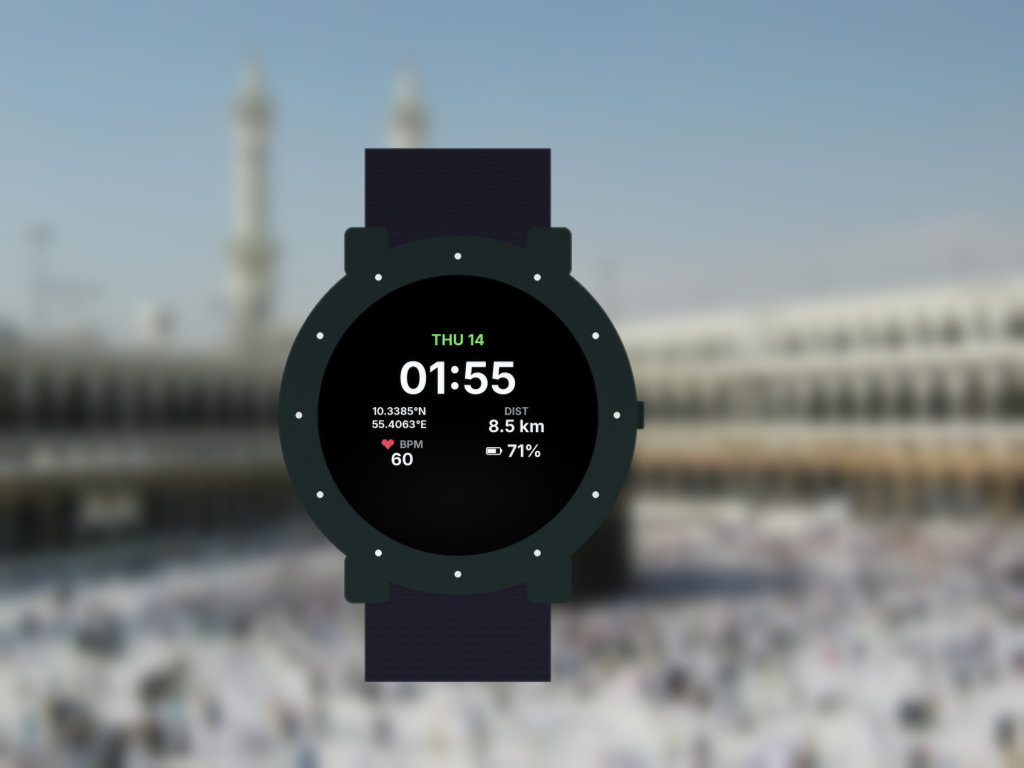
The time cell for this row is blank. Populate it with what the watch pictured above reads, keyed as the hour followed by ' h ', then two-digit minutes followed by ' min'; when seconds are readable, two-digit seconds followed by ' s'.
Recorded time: 1 h 55 min
